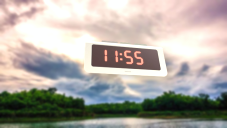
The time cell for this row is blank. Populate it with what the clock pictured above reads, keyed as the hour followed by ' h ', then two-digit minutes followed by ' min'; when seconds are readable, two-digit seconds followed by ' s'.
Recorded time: 11 h 55 min
